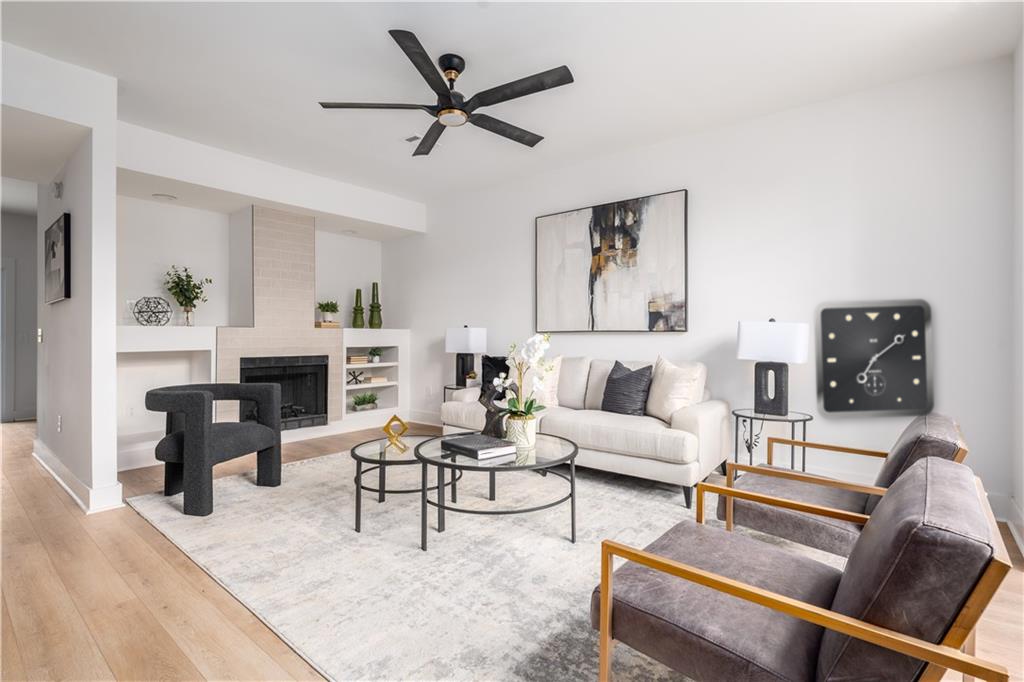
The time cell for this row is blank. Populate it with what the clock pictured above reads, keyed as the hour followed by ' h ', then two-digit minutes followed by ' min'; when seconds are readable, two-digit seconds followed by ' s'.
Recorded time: 7 h 09 min
